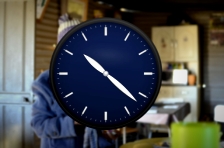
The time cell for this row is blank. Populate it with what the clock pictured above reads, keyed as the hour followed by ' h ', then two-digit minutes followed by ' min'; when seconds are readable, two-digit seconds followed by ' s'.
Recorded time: 10 h 22 min
